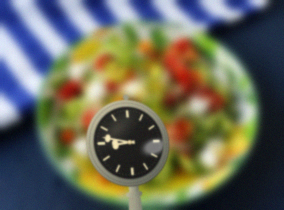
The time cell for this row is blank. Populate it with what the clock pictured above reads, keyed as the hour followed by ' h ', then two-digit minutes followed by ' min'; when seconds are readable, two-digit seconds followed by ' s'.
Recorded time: 8 h 47 min
